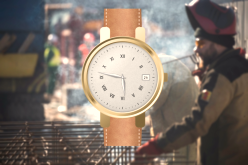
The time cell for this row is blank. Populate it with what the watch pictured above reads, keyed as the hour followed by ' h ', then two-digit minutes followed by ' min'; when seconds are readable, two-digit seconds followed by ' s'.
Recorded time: 5 h 47 min
